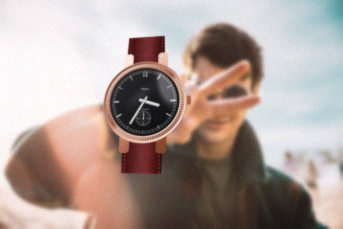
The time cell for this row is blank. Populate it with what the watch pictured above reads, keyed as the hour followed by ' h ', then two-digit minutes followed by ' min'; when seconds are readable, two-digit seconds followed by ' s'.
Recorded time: 3 h 35 min
